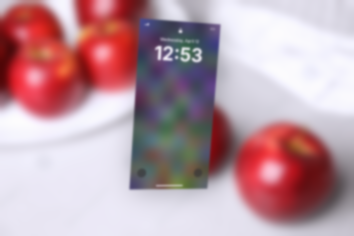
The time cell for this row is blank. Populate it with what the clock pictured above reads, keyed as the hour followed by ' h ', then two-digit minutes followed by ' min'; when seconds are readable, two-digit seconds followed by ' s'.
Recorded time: 12 h 53 min
